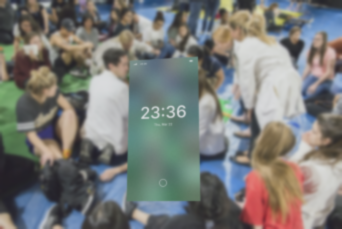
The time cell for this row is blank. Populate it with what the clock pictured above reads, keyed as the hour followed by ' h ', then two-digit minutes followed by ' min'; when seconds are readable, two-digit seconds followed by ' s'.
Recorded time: 23 h 36 min
